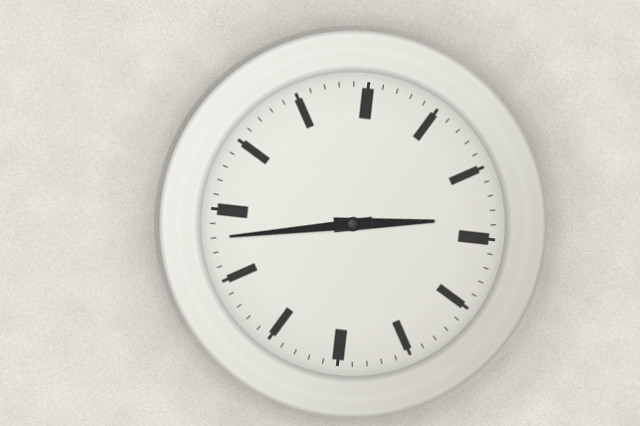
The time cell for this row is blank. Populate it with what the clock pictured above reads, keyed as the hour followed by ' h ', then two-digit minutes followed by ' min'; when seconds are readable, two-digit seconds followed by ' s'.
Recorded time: 2 h 43 min
